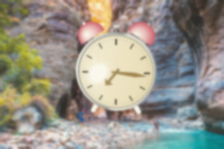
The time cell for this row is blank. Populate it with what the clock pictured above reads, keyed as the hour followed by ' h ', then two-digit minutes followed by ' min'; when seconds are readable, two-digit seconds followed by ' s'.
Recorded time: 7 h 16 min
